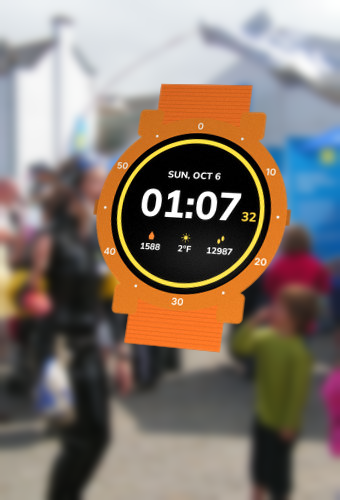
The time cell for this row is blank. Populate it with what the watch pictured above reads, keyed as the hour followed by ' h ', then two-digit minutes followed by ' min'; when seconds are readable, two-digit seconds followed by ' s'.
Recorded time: 1 h 07 min 32 s
